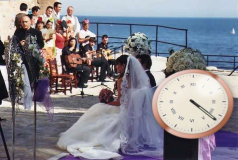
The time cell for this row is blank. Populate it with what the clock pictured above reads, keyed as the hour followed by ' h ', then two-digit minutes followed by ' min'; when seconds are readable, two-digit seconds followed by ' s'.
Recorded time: 4 h 22 min
